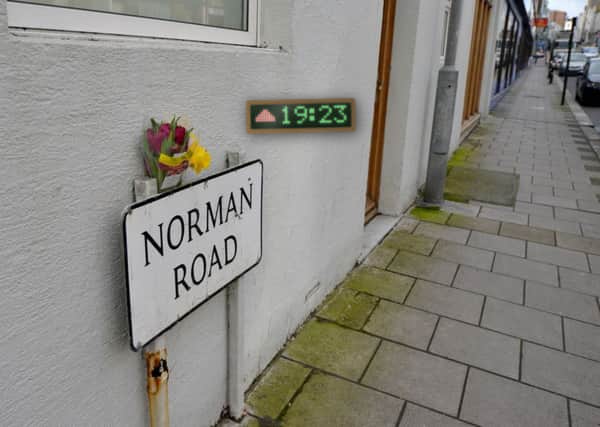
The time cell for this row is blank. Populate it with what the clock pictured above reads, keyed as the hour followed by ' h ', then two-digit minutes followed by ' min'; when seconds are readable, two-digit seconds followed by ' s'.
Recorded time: 19 h 23 min
